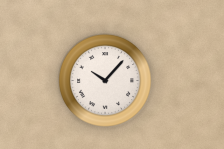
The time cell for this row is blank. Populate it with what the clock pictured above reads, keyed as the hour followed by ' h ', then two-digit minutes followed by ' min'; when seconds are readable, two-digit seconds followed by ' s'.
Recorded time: 10 h 07 min
